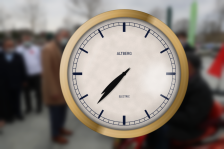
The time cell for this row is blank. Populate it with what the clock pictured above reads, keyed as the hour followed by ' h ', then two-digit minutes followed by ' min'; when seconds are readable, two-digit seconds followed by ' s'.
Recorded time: 7 h 37 min
